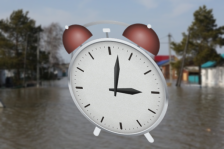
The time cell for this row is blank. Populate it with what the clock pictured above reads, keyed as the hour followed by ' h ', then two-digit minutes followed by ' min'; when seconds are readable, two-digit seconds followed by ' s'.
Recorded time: 3 h 02 min
